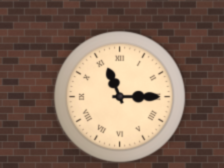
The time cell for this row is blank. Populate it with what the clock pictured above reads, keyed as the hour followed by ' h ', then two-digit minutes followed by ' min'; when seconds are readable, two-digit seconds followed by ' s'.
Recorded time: 11 h 15 min
